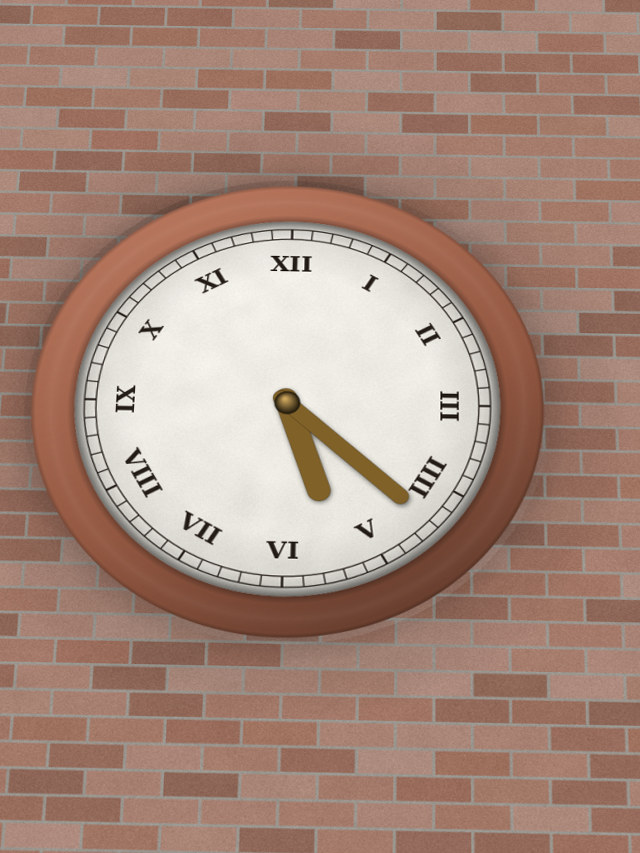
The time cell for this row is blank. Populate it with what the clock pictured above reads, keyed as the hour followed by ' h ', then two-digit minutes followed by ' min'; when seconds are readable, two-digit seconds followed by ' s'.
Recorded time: 5 h 22 min
